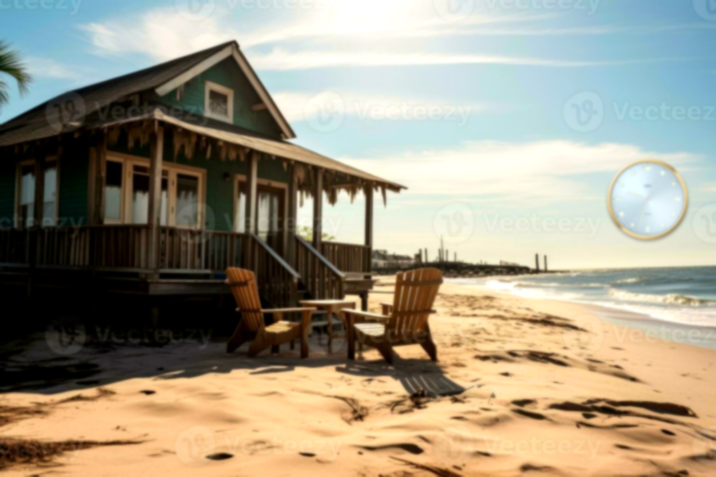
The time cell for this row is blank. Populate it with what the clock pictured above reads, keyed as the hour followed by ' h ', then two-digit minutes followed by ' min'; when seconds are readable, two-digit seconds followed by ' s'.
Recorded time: 9 h 33 min
